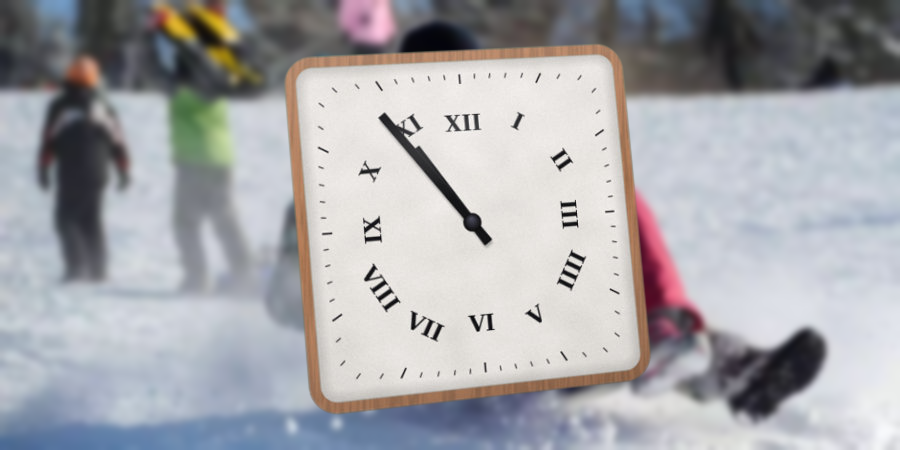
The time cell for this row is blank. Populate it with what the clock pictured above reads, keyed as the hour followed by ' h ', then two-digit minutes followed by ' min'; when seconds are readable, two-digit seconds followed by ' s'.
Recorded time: 10 h 54 min
